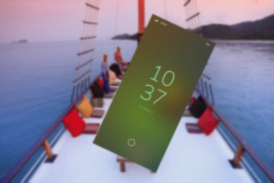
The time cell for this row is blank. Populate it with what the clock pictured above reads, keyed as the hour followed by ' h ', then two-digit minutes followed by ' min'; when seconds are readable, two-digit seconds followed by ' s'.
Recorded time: 10 h 37 min
